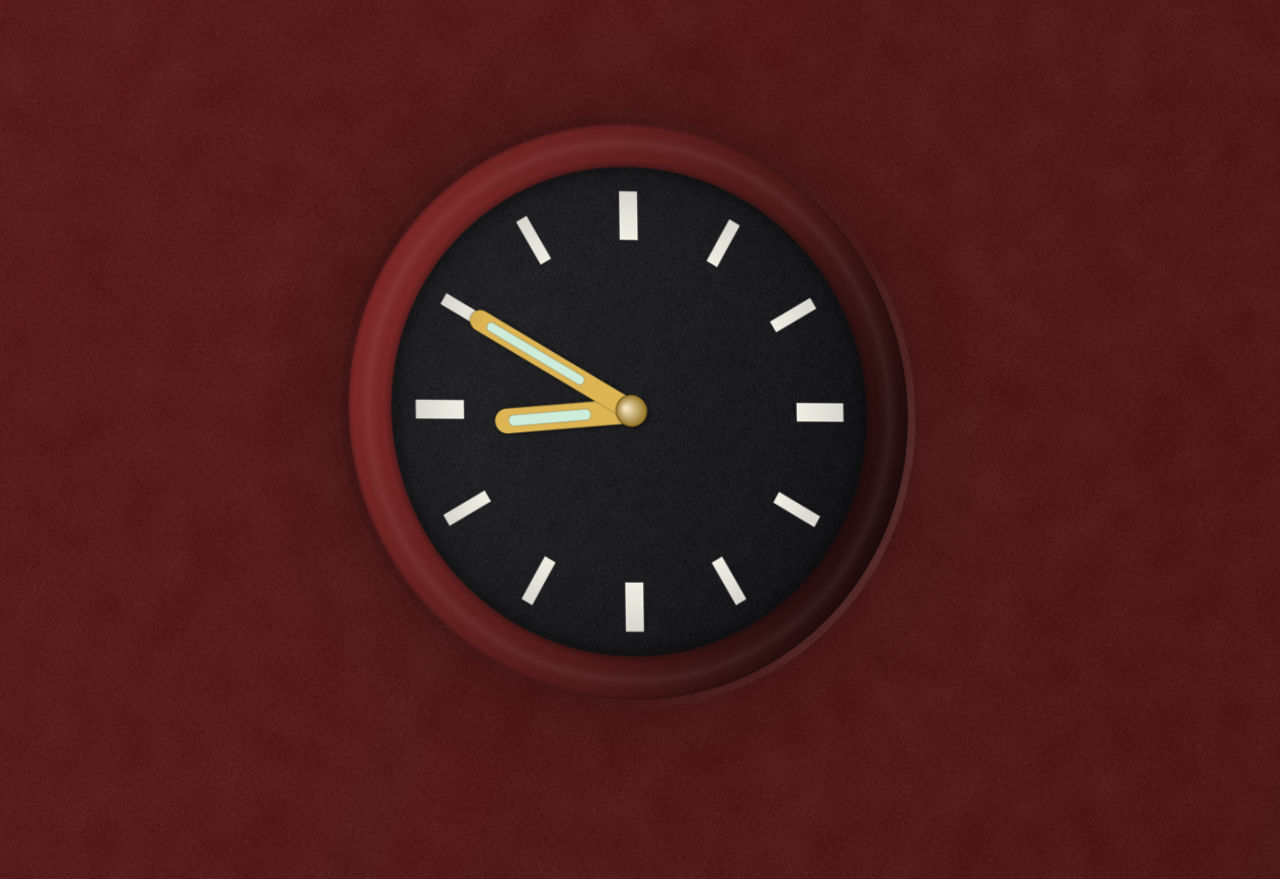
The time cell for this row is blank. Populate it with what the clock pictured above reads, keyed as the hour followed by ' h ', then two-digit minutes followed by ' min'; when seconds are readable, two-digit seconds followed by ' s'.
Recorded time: 8 h 50 min
